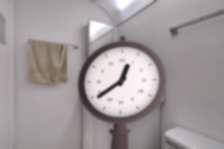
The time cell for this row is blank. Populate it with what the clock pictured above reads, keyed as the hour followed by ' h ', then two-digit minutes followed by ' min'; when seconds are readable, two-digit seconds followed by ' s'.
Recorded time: 12 h 39 min
